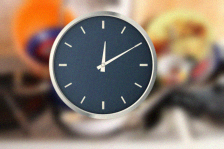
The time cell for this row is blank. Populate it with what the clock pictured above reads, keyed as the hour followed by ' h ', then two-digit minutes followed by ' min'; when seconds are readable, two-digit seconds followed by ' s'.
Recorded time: 12 h 10 min
